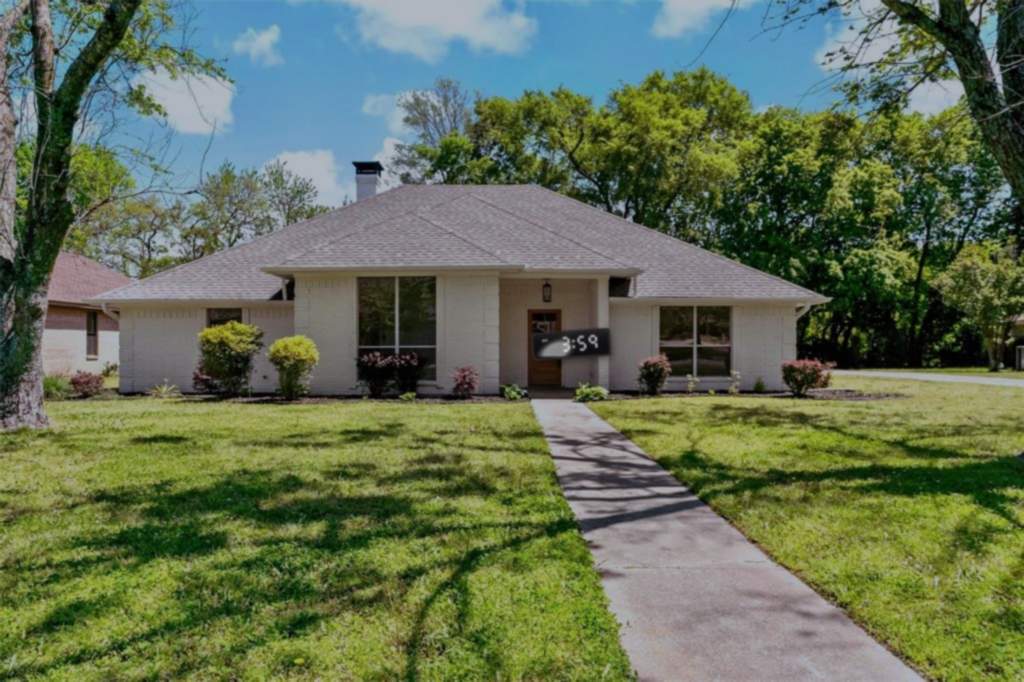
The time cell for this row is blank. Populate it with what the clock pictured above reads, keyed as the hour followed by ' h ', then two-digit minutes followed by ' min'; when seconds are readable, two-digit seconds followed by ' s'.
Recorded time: 3 h 59 min
